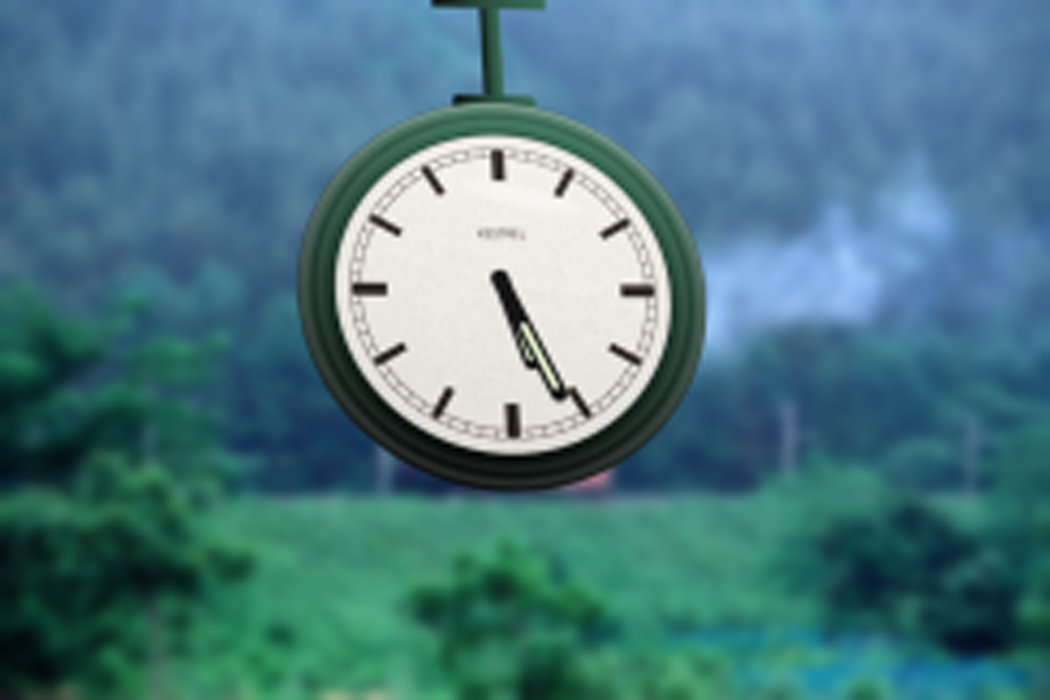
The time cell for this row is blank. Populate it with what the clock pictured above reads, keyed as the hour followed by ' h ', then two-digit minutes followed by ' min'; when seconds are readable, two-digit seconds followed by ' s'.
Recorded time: 5 h 26 min
